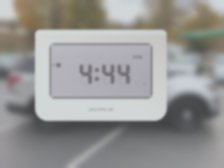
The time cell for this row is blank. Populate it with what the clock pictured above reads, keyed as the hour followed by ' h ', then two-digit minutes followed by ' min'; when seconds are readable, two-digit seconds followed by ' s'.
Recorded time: 4 h 44 min
